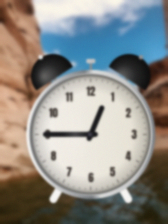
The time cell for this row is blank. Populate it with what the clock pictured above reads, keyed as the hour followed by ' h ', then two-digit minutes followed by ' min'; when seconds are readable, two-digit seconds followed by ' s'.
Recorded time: 12 h 45 min
